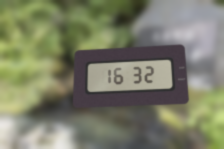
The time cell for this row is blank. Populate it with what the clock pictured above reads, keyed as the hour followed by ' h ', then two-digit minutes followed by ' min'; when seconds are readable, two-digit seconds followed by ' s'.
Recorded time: 16 h 32 min
